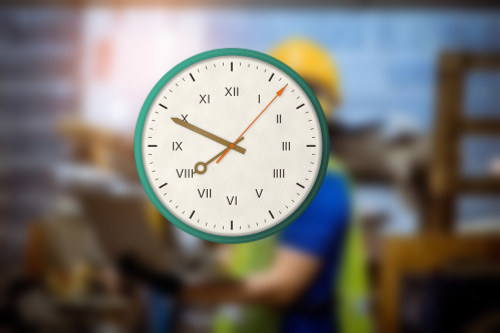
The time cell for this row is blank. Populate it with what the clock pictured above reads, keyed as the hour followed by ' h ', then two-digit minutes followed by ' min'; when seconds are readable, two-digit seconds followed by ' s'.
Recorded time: 7 h 49 min 07 s
